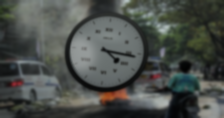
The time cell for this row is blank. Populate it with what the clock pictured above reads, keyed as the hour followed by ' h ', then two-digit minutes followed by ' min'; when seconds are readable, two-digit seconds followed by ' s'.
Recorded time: 4 h 16 min
